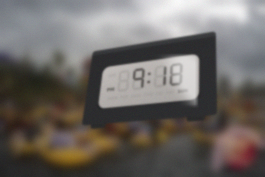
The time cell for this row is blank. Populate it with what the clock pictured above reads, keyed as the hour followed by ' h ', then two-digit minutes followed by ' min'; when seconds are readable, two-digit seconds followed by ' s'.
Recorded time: 9 h 18 min
